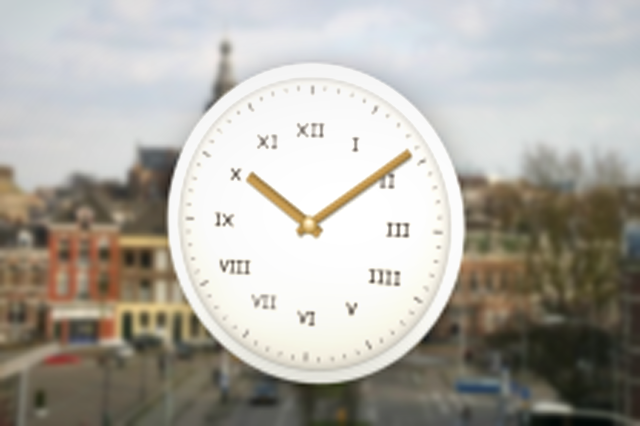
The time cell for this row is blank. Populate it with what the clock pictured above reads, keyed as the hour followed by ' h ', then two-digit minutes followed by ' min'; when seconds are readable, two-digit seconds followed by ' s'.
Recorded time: 10 h 09 min
